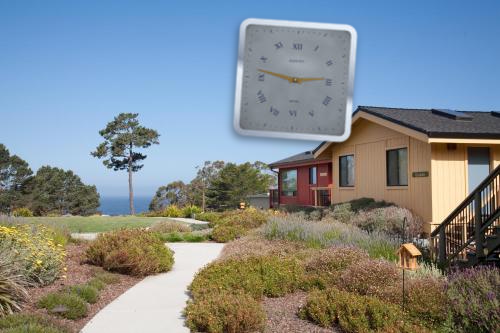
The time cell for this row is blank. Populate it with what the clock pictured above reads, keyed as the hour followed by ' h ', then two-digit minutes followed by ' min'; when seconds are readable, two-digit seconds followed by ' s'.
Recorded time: 2 h 47 min
